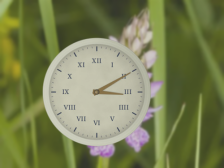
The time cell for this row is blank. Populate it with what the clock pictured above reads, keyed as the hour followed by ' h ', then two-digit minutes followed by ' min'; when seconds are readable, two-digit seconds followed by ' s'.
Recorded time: 3 h 10 min
